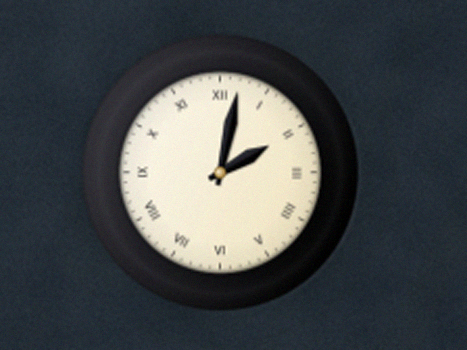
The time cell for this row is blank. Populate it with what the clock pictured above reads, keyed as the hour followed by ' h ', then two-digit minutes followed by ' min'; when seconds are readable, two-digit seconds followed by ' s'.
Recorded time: 2 h 02 min
